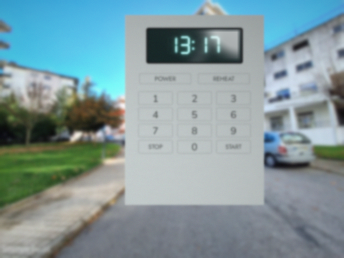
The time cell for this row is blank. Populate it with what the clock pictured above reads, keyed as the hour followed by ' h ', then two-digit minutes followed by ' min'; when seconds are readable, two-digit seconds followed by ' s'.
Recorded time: 13 h 17 min
